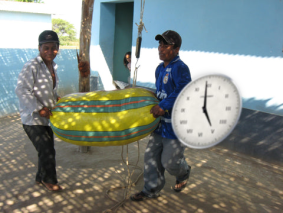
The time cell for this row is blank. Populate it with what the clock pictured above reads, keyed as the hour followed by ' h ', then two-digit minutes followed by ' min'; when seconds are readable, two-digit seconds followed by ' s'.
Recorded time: 4 h 59 min
